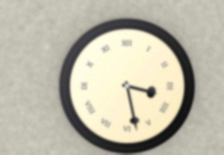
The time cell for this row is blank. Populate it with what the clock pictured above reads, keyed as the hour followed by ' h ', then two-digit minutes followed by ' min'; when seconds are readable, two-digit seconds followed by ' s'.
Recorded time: 3 h 28 min
